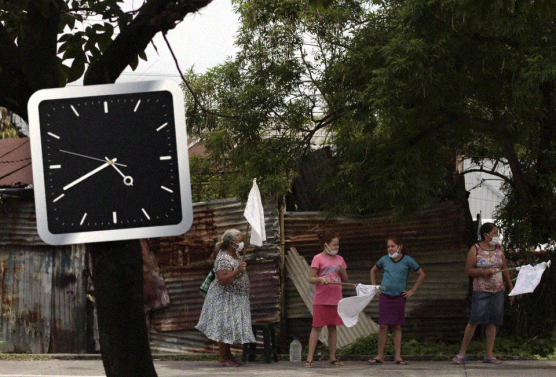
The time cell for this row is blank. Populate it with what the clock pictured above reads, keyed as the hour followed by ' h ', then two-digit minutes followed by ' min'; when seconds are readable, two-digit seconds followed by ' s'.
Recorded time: 4 h 40 min 48 s
